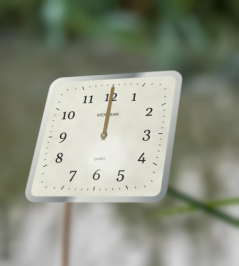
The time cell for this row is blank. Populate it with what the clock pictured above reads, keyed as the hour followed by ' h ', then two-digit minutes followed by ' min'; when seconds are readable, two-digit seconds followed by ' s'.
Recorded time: 12 h 00 min
